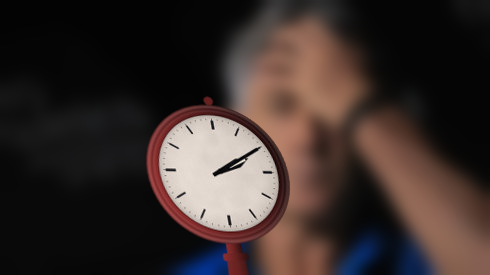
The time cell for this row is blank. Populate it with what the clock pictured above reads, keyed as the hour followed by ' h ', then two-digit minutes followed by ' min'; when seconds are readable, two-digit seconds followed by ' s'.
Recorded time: 2 h 10 min
